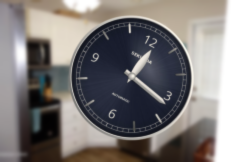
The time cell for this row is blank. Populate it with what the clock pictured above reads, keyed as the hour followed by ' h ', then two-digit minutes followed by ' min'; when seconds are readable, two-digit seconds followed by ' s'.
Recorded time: 12 h 17 min
